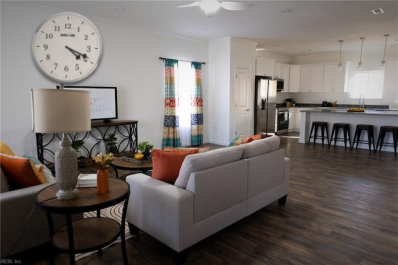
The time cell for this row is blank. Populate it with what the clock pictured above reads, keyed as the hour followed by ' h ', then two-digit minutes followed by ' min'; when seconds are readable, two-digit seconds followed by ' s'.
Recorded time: 4 h 19 min
